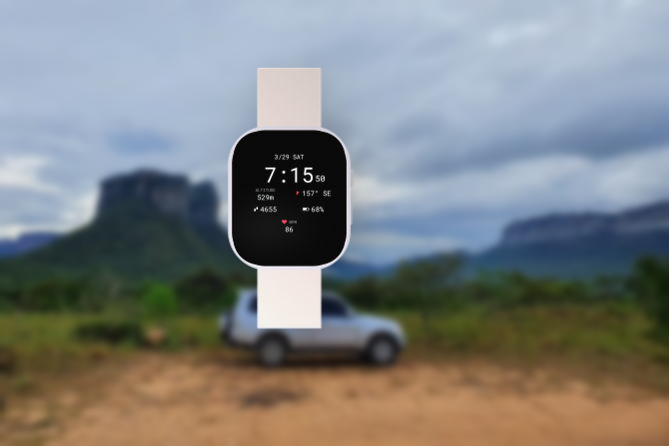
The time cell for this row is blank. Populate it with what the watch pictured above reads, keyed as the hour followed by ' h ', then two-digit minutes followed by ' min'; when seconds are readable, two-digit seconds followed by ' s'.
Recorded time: 7 h 15 min 50 s
